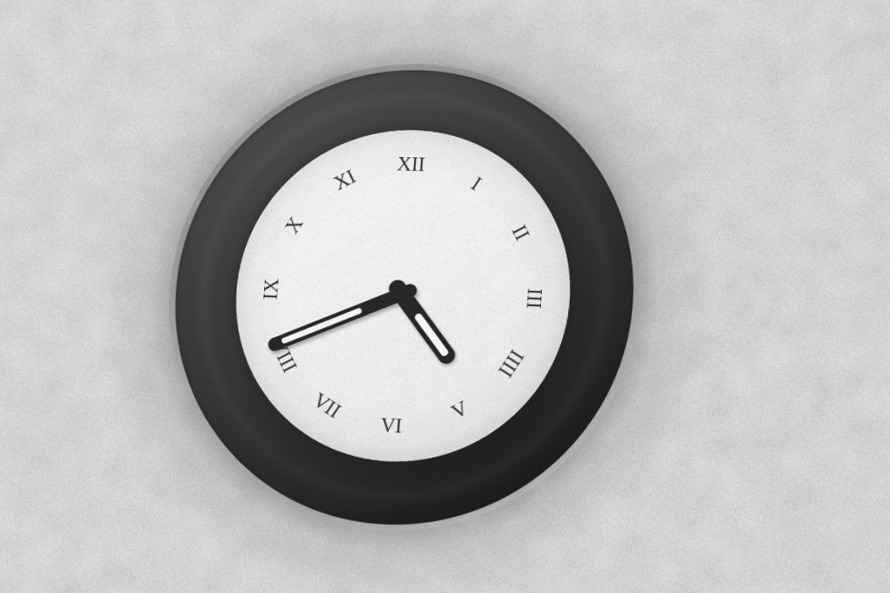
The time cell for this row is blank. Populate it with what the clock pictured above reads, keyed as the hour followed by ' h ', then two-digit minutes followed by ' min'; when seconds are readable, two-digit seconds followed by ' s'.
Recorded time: 4 h 41 min
